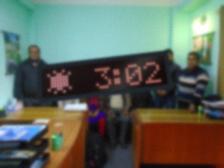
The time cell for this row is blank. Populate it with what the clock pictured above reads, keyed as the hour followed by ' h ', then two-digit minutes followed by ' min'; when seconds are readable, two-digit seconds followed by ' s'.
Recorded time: 3 h 02 min
